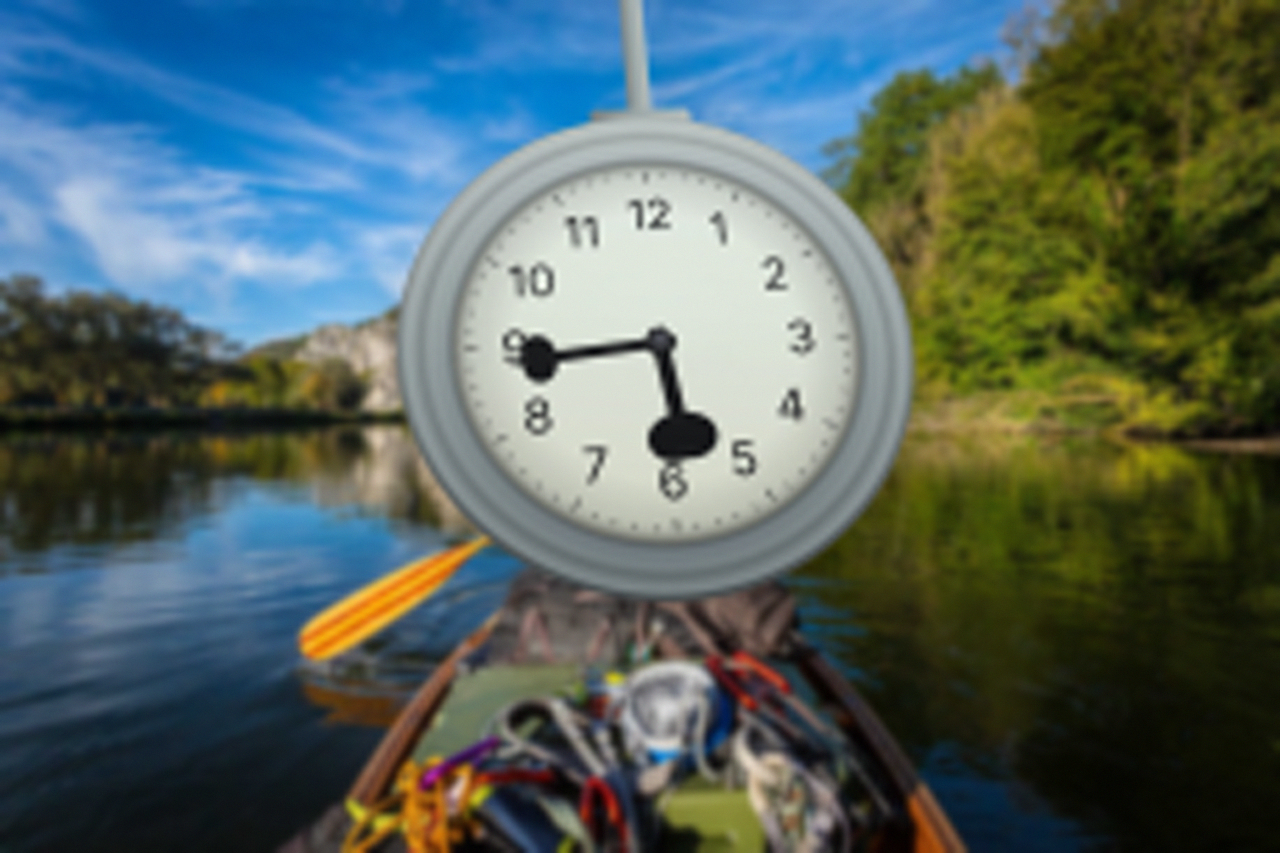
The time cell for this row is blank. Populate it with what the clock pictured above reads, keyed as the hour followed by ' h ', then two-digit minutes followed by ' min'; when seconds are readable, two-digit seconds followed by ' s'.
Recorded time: 5 h 44 min
